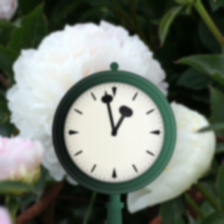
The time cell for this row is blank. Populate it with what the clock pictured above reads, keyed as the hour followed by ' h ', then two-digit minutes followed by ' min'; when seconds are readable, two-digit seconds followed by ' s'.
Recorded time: 12 h 58 min
